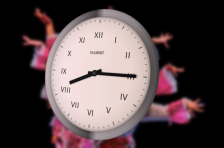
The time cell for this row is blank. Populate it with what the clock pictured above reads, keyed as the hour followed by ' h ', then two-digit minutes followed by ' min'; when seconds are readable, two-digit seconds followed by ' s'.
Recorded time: 8 h 15 min
